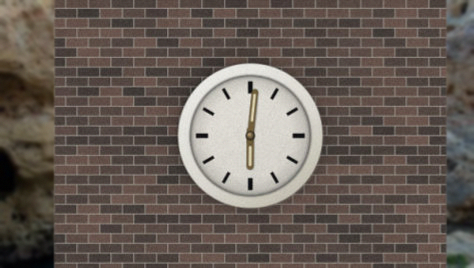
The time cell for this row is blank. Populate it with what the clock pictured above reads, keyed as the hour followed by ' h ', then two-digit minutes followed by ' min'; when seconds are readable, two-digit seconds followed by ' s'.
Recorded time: 6 h 01 min
